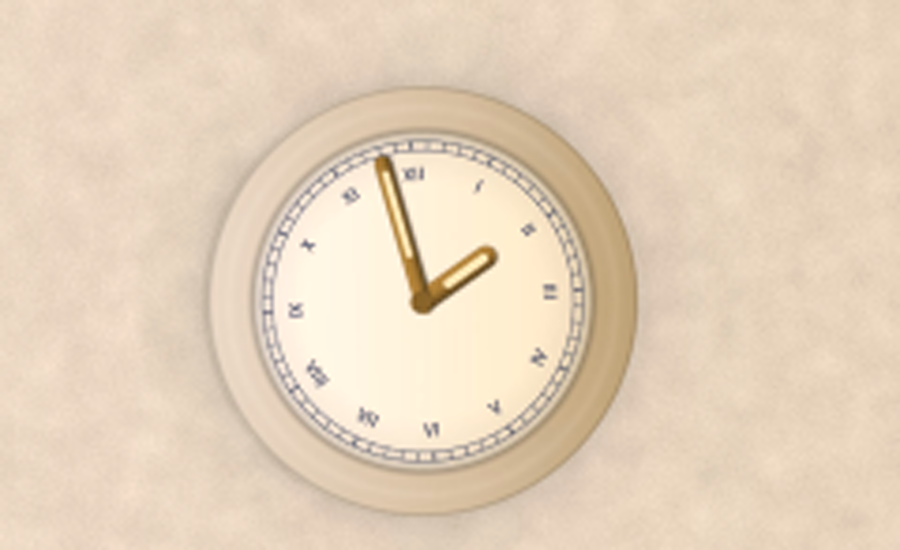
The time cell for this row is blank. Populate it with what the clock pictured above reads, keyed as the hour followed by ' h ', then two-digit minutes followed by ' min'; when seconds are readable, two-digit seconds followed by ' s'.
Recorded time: 1 h 58 min
